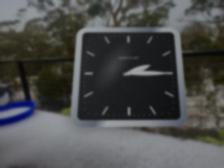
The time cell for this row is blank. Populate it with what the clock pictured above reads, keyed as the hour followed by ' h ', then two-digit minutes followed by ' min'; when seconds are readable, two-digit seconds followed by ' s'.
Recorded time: 2 h 15 min
